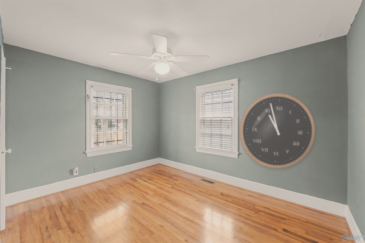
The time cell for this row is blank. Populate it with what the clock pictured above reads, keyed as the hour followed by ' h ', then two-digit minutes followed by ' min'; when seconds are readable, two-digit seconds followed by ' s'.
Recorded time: 10 h 57 min
